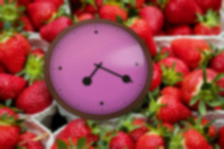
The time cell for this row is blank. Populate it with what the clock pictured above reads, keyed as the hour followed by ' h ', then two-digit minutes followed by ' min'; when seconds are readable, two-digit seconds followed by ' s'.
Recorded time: 7 h 20 min
